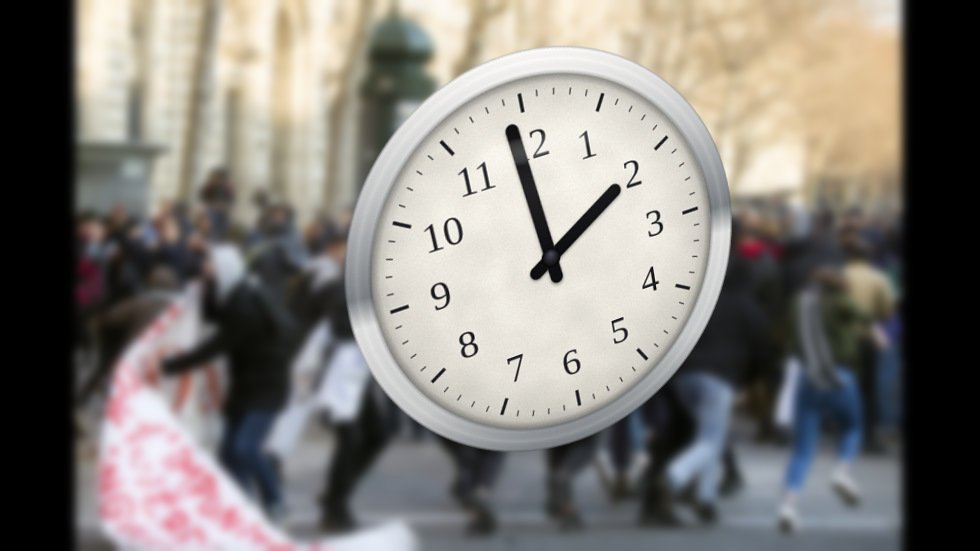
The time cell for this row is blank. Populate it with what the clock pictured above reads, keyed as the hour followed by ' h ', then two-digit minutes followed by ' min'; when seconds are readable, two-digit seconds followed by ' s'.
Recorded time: 1 h 59 min
